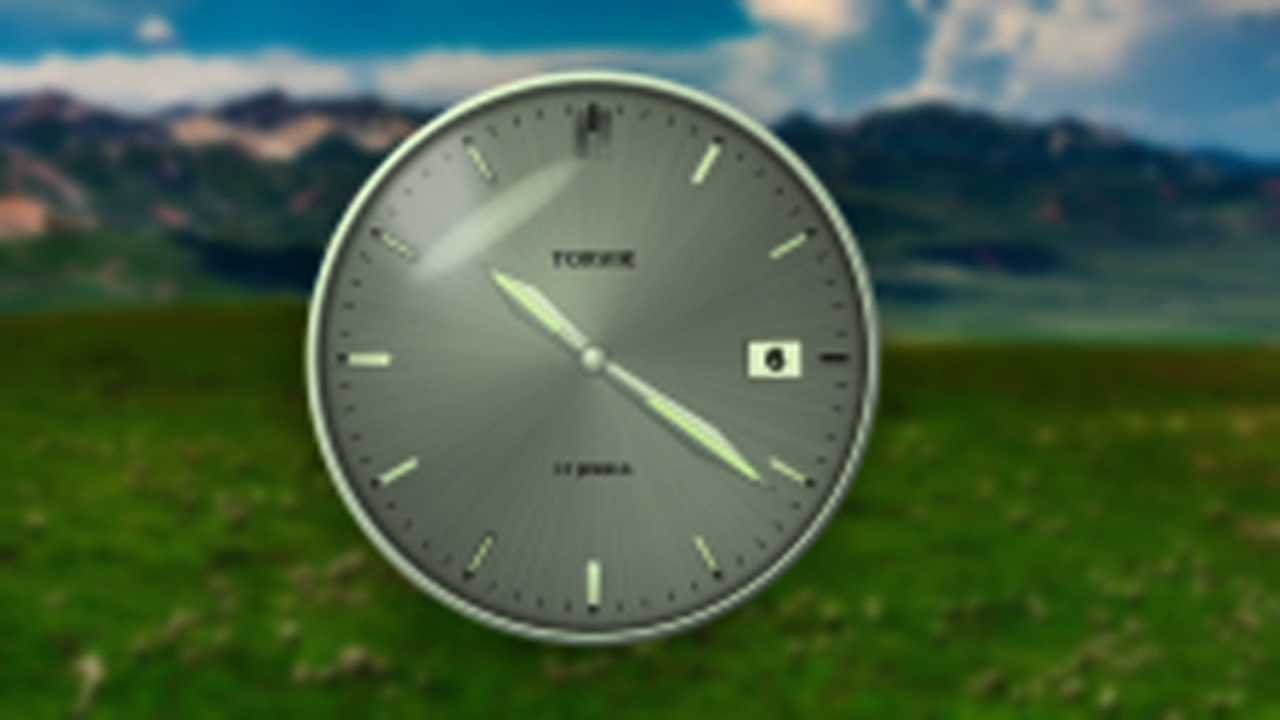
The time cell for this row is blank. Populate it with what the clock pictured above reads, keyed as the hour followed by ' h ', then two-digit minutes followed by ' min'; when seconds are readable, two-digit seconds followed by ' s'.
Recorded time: 10 h 21 min
